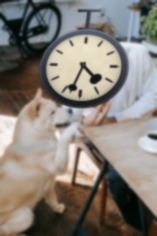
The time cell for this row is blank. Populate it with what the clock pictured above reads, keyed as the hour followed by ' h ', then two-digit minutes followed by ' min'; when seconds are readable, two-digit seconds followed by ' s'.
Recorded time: 4 h 33 min
